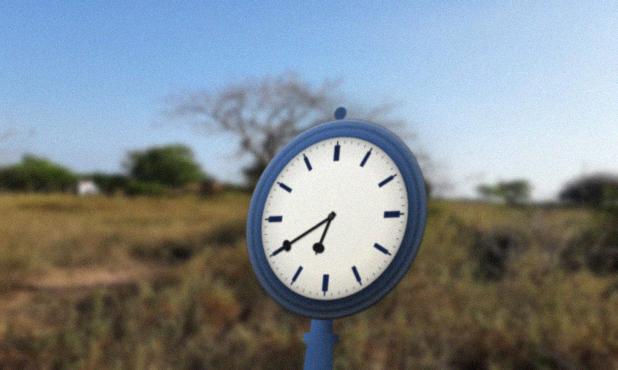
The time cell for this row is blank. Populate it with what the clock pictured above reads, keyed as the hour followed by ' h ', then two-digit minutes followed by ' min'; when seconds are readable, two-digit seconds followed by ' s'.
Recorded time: 6 h 40 min
